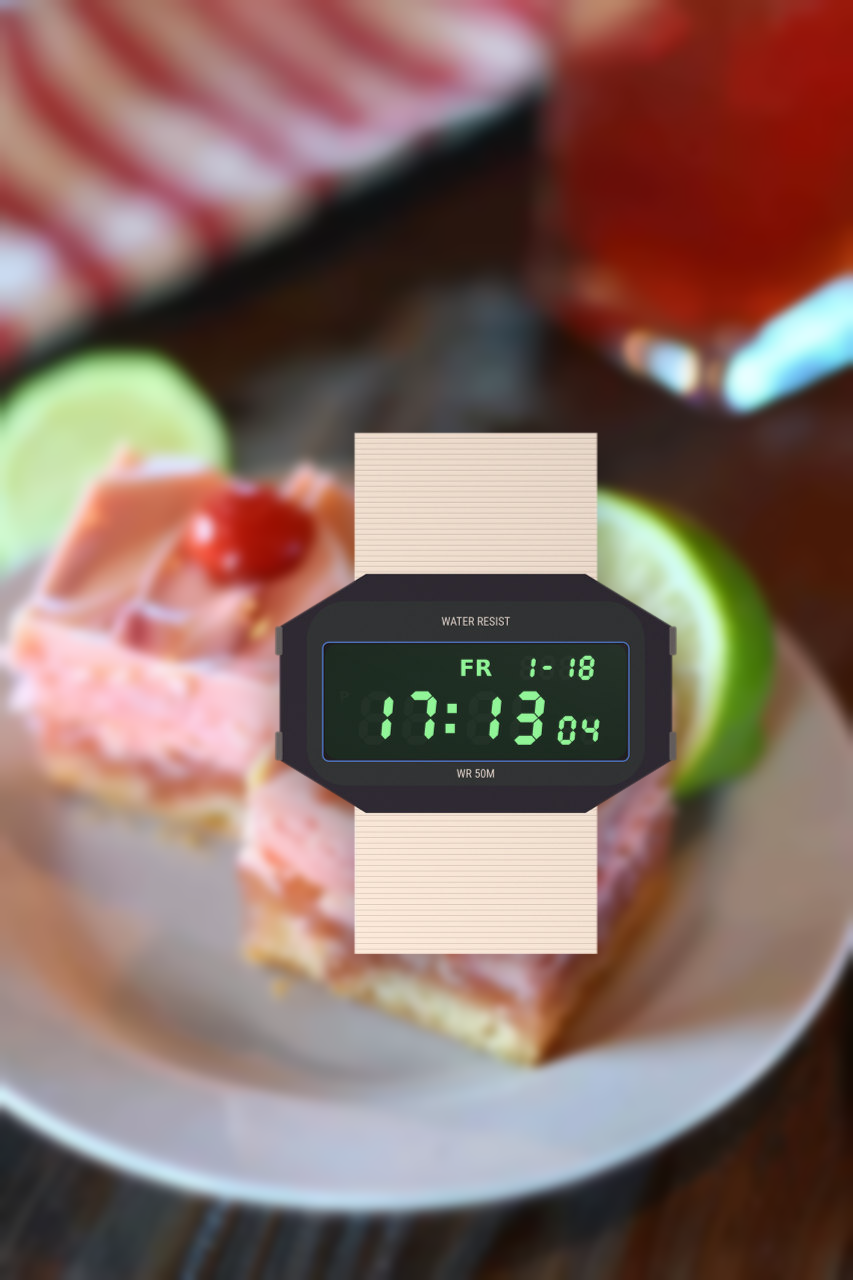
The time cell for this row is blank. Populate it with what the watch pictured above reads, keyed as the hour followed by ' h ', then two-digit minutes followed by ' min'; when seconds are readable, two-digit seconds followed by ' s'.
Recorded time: 17 h 13 min 04 s
